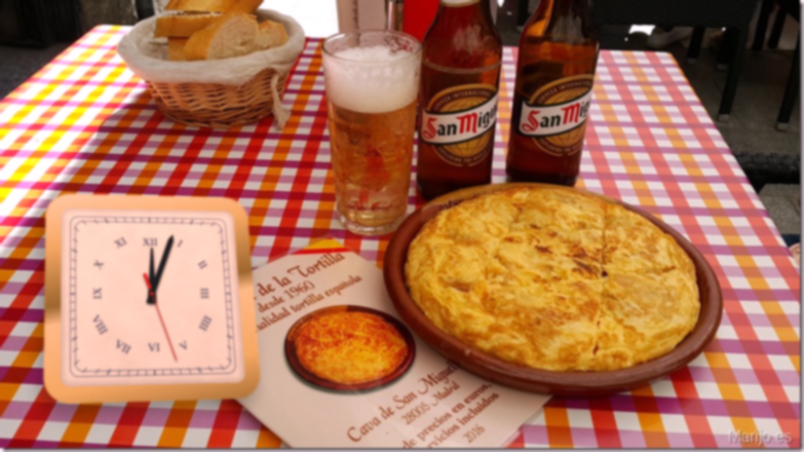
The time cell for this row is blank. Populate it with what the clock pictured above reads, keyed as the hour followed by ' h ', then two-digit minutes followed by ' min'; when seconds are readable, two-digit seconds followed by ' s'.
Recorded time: 12 h 03 min 27 s
